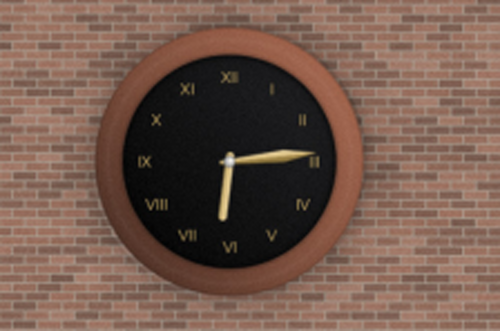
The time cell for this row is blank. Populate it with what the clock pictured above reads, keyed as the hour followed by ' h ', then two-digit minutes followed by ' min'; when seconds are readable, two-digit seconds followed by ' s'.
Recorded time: 6 h 14 min
